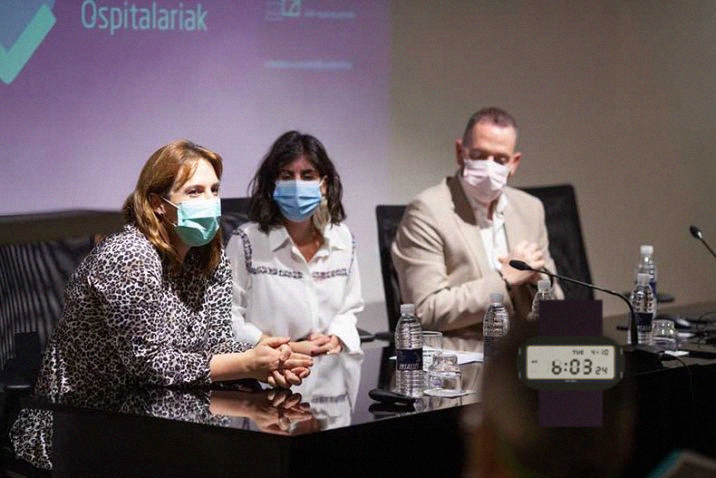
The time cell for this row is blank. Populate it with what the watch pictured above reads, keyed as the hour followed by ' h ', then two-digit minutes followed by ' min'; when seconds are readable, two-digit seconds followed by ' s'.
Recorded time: 6 h 03 min
